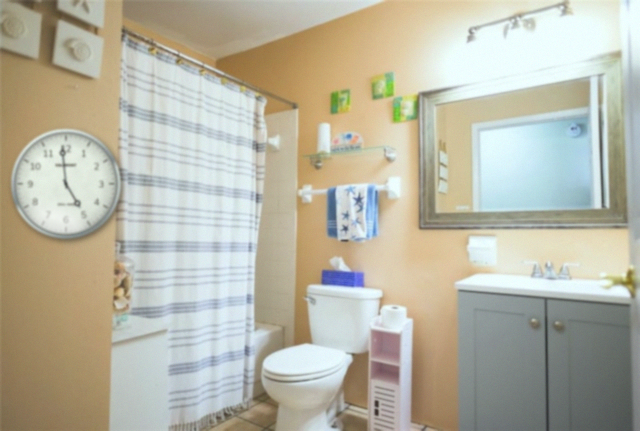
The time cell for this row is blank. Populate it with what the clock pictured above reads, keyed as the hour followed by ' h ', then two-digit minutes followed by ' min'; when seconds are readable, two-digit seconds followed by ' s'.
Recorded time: 4 h 59 min
